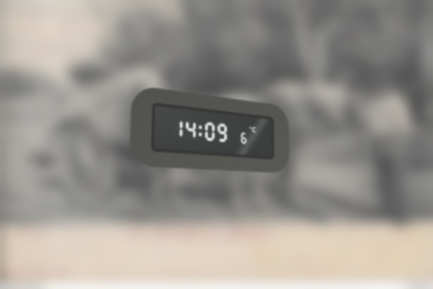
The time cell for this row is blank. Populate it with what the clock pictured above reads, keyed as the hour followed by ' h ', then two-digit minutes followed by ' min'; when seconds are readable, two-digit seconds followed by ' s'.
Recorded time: 14 h 09 min
